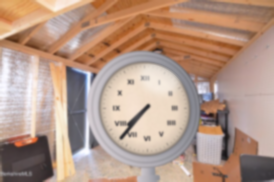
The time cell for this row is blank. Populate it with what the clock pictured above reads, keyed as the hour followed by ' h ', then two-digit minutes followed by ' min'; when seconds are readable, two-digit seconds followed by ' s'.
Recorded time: 7 h 37 min
